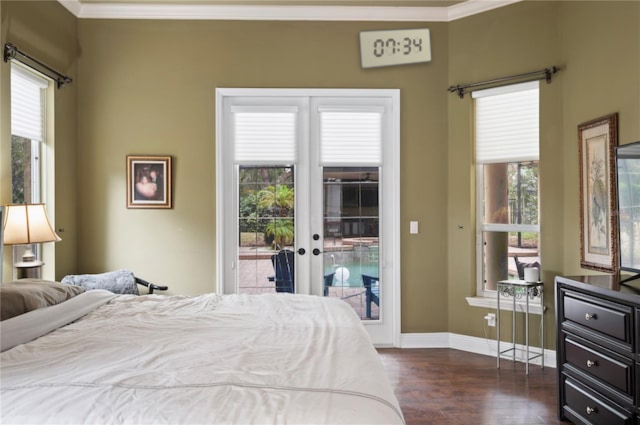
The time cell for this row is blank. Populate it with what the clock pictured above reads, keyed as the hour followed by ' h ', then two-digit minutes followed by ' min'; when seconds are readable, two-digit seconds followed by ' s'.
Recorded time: 7 h 34 min
